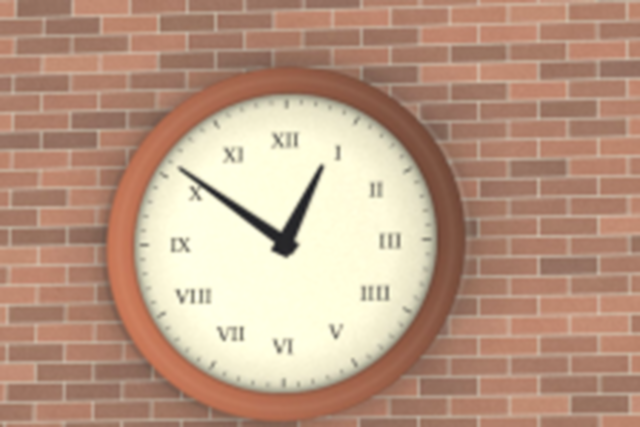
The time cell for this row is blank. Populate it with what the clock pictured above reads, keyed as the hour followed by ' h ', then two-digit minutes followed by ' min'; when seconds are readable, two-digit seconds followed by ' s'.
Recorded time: 12 h 51 min
